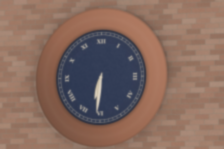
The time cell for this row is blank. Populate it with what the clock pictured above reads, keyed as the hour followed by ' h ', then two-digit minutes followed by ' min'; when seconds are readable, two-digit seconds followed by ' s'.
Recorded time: 6 h 31 min
